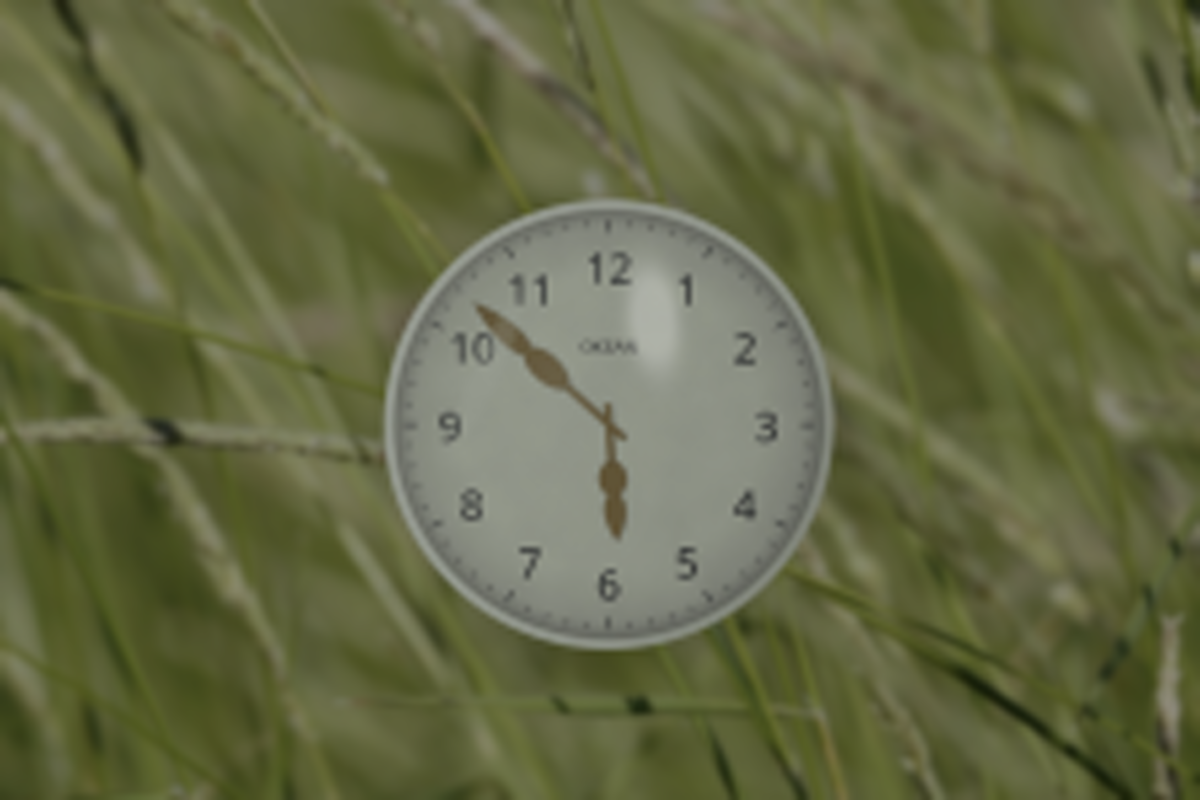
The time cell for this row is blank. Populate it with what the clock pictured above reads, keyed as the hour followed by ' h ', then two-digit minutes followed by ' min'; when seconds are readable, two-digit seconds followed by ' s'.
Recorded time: 5 h 52 min
